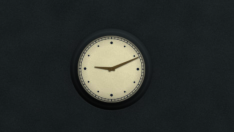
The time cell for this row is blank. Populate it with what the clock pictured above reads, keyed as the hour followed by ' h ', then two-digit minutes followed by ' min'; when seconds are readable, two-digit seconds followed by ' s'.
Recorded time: 9 h 11 min
